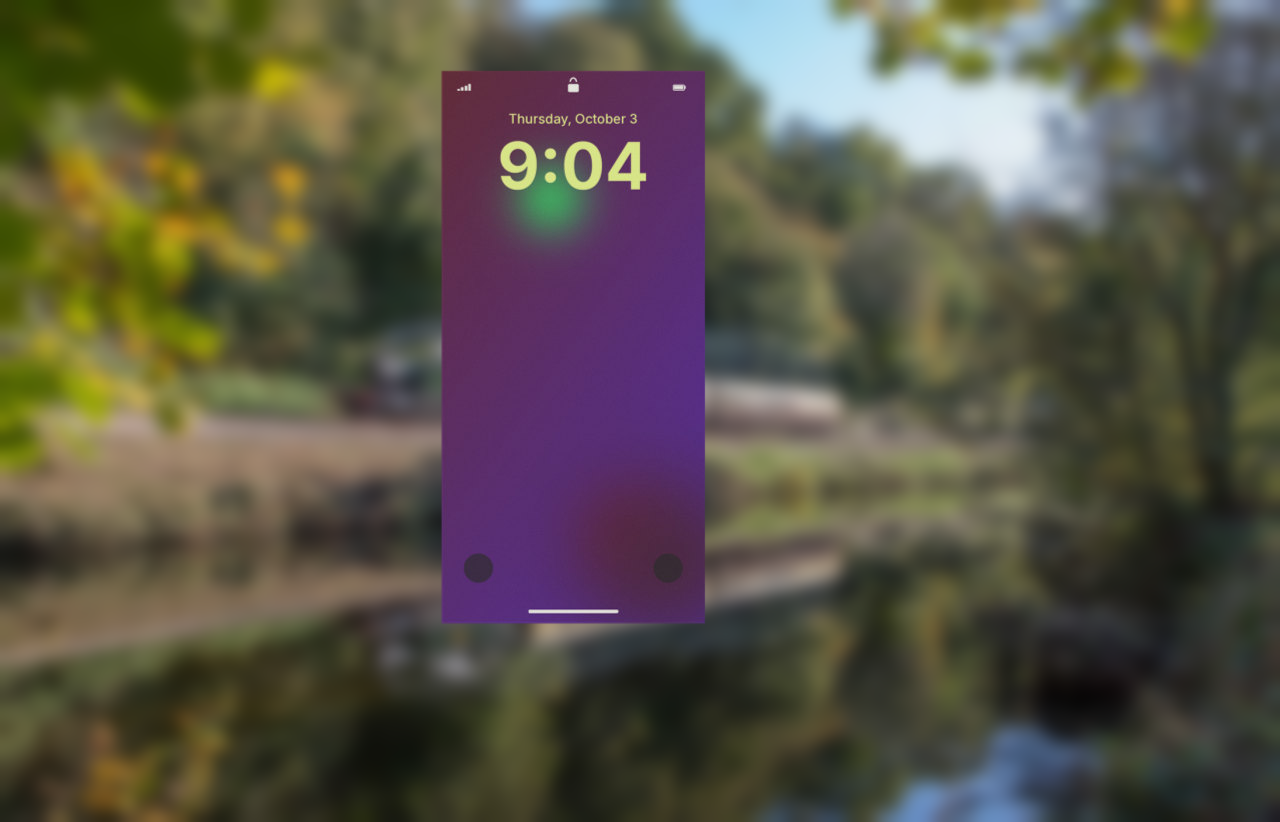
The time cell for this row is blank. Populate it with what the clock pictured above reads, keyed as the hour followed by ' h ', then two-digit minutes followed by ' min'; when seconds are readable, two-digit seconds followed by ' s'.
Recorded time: 9 h 04 min
